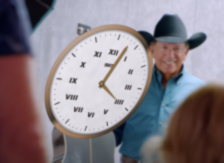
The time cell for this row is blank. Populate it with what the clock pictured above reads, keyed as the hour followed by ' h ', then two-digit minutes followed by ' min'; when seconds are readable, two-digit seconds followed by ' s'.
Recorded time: 4 h 03 min
